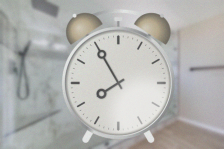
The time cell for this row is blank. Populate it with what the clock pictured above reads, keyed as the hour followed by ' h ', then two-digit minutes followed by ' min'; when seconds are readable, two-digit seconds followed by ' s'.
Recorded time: 7 h 55 min
